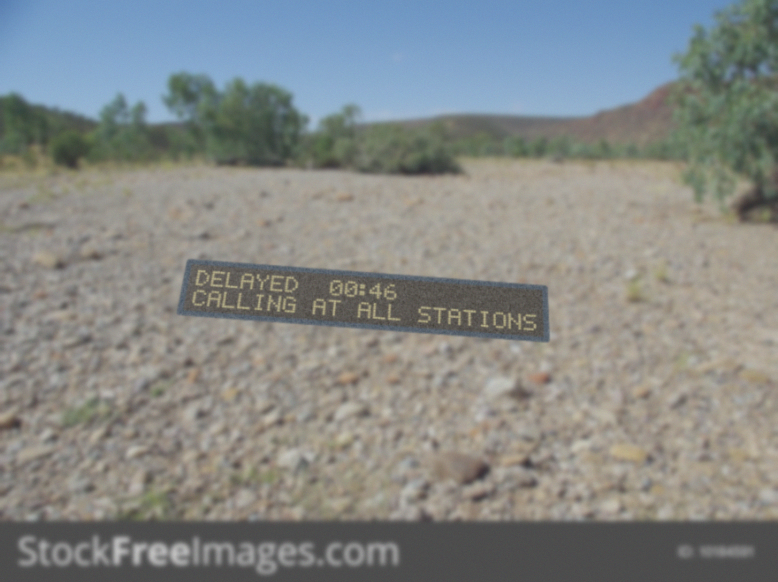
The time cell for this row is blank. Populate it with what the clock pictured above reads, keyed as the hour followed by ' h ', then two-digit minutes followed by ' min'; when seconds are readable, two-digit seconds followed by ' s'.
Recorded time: 0 h 46 min
